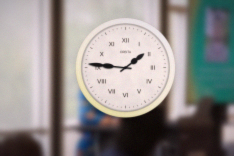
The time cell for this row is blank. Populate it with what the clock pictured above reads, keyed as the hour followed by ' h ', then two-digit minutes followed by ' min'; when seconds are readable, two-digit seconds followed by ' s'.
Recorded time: 1 h 46 min
